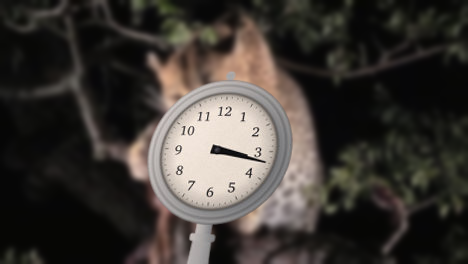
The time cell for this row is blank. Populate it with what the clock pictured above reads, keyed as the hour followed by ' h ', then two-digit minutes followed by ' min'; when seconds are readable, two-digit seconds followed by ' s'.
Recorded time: 3 h 17 min
